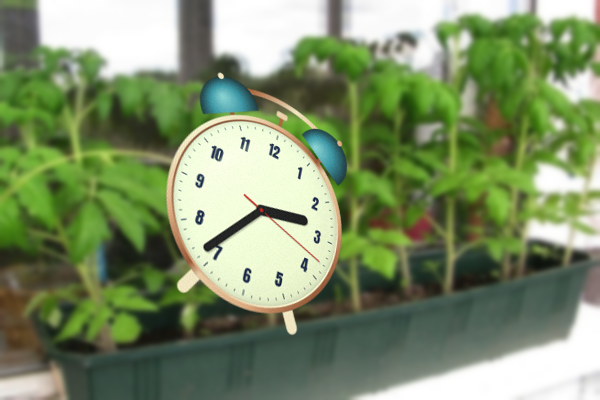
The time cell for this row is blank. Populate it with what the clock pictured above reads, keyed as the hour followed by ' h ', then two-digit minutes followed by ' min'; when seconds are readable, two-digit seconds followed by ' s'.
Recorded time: 2 h 36 min 18 s
